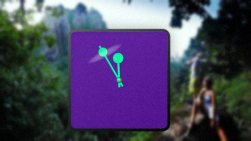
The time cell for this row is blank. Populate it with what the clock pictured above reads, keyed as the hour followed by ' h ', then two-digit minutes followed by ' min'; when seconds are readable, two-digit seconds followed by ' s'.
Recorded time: 11 h 55 min
